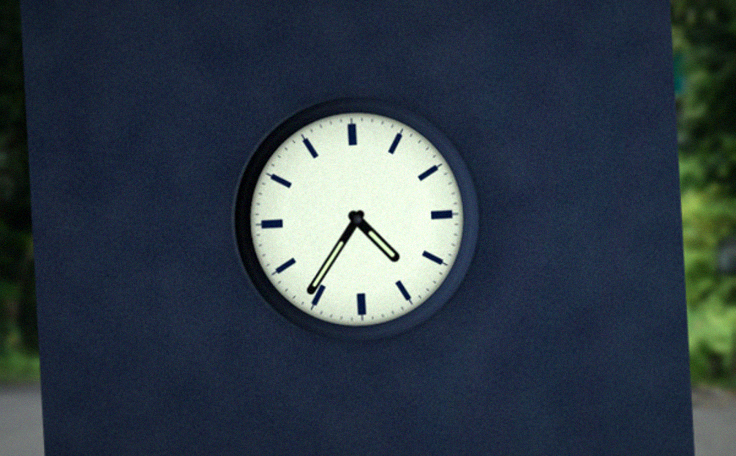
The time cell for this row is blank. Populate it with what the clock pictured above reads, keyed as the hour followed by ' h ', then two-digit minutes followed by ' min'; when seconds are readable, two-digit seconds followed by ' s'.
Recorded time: 4 h 36 min
